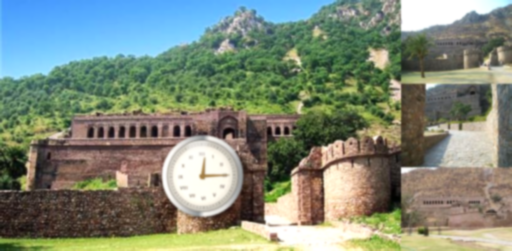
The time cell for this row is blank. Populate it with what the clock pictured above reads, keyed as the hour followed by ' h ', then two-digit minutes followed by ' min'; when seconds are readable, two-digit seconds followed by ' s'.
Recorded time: 12 h 15 min
